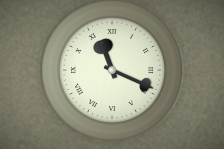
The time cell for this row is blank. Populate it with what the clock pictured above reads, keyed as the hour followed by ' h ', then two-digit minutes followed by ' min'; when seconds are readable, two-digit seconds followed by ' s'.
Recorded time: 11 h 19 min
